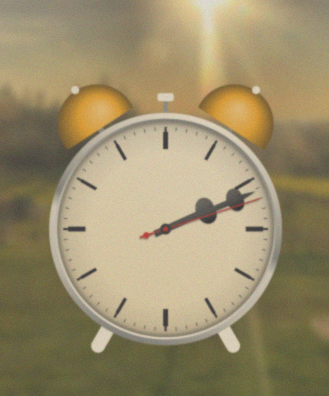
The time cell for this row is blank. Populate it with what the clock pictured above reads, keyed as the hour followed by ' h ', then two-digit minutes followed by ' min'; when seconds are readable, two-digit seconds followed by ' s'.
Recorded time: 2 h 11 min 12 s
